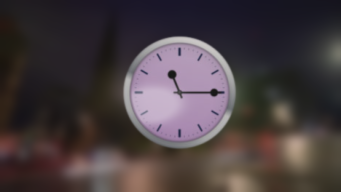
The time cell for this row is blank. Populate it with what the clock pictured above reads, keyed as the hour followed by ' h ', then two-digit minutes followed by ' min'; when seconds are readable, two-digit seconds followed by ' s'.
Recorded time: 11 h 15 min
